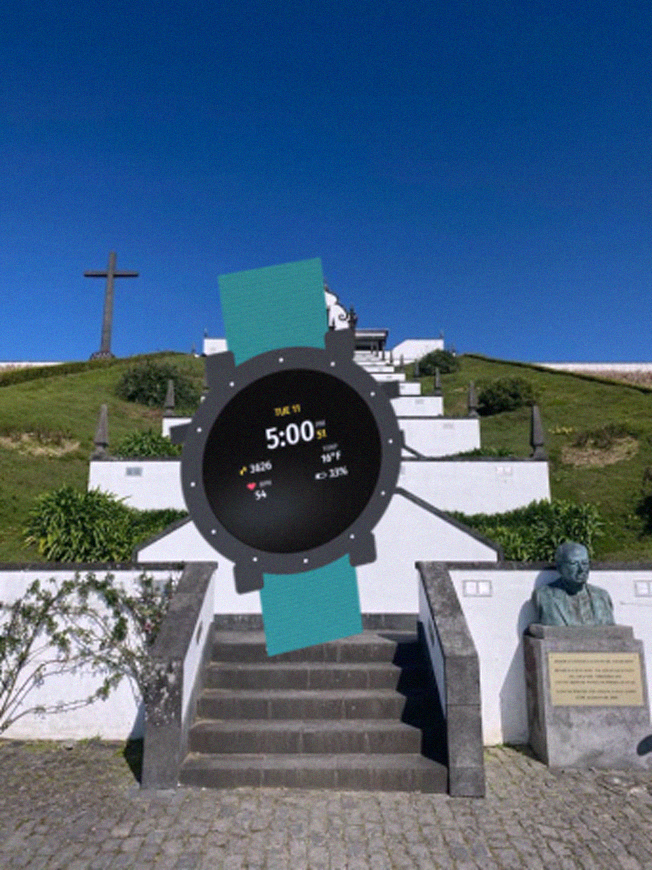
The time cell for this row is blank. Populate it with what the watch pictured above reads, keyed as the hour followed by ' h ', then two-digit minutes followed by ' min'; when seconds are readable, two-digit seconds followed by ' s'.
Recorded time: 5 h 00 min
